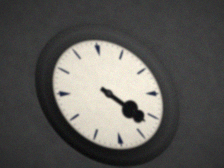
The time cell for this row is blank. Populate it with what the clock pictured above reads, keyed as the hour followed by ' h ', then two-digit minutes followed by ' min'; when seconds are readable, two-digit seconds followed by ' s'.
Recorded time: 4 h 22 min
